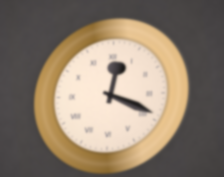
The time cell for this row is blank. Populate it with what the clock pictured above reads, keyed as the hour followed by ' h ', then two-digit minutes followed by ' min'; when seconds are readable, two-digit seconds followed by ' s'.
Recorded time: 12 h 19 min
